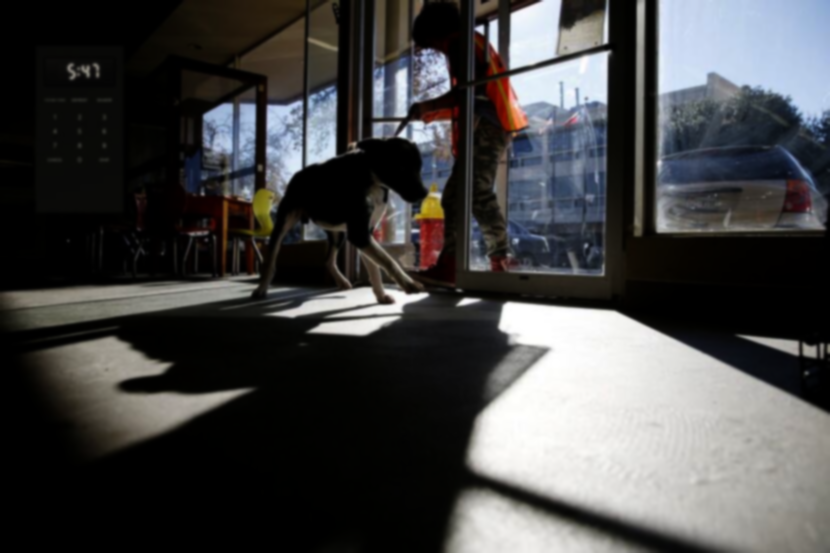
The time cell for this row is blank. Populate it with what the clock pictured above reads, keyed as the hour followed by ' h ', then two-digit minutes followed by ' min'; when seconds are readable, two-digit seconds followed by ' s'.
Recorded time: 5 h 47 min
